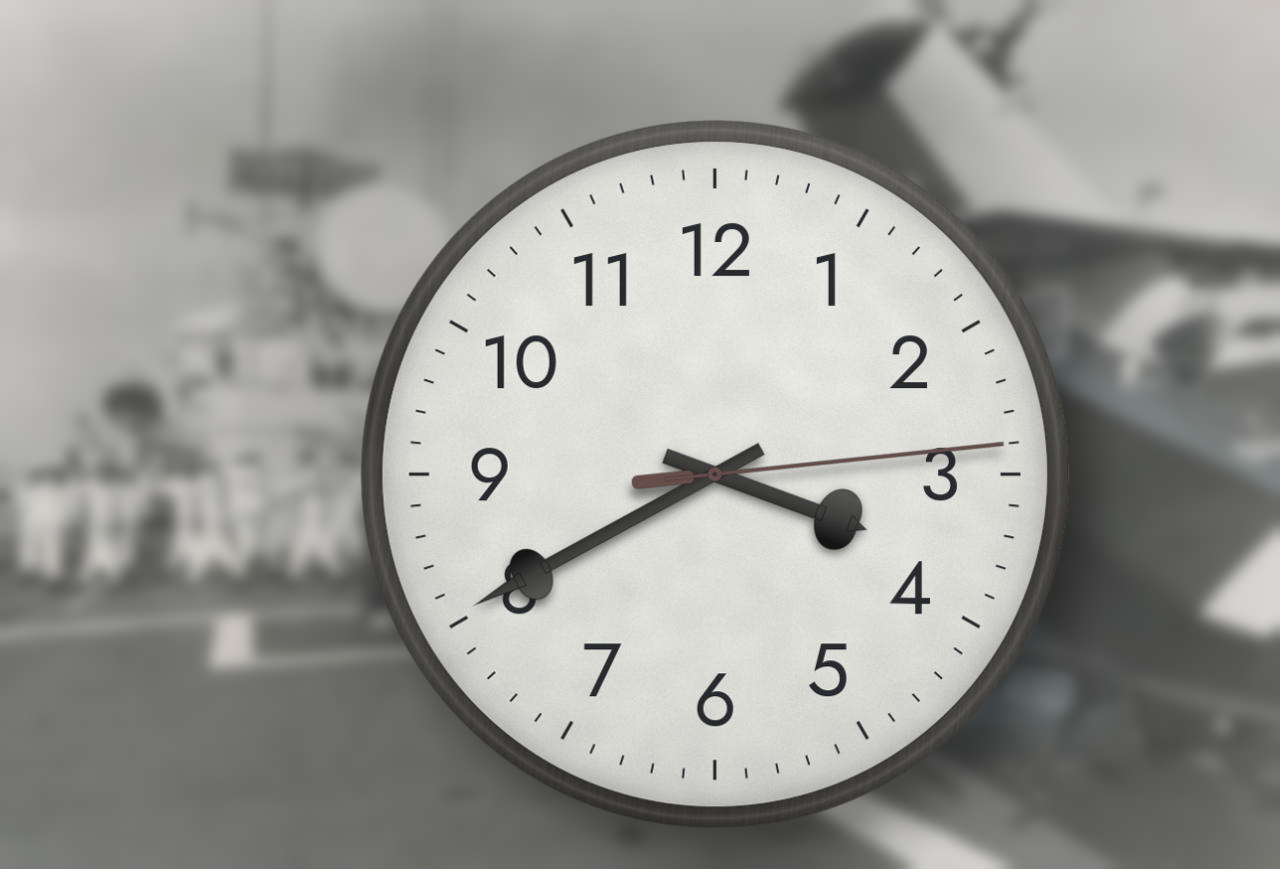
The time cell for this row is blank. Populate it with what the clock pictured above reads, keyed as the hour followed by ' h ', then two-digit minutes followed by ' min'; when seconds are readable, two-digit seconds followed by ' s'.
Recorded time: 3 h 40 min 14 s
